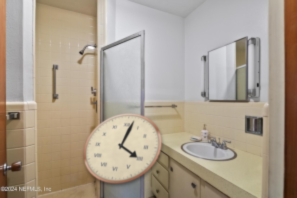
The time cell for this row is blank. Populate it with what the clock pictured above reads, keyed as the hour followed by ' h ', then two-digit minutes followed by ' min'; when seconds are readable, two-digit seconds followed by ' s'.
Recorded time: 4 h 02 min
